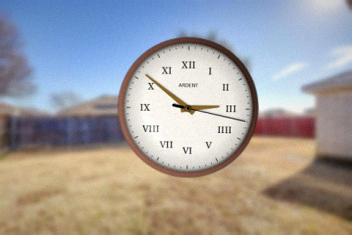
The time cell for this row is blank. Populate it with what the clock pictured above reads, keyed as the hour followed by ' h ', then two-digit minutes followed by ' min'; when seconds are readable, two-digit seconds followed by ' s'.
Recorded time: 2 h 51 min 17 s
